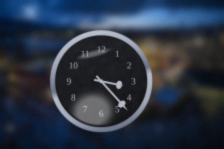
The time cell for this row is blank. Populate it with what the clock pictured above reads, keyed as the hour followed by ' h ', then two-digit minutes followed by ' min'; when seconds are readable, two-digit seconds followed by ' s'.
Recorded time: 3 h 23 min
